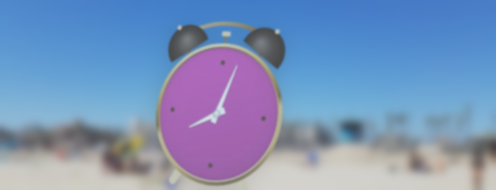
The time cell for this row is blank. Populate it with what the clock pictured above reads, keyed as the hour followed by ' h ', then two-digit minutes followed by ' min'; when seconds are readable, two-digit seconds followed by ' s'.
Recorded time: 8 h 03 min
